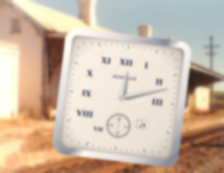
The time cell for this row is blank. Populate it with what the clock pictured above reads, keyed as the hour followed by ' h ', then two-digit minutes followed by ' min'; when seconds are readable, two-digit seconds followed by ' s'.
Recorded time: 12 h 12 min
